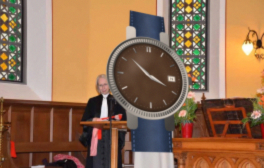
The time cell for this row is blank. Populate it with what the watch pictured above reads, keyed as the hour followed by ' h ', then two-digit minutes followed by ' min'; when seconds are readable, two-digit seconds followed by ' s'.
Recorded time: 3 h 52 min
